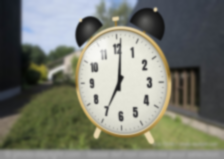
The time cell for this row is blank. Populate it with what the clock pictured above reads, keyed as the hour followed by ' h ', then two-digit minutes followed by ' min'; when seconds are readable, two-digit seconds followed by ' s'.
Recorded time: 7 h 01 min
